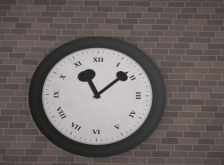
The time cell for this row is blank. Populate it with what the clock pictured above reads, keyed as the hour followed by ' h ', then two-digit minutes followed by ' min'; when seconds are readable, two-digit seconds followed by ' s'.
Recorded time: 11 h 08 min
